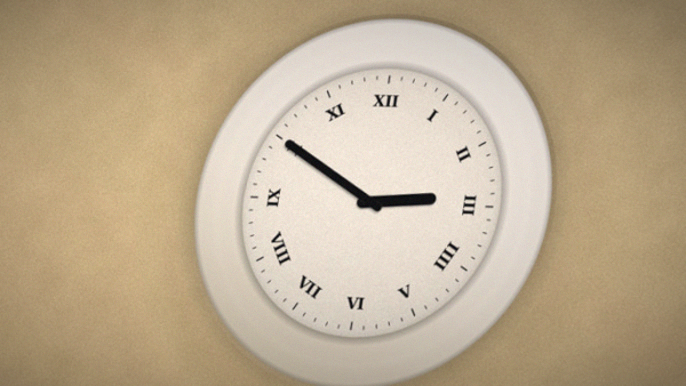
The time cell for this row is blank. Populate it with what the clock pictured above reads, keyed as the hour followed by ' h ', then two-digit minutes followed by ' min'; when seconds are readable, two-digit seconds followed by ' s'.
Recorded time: 2 h 50 min
